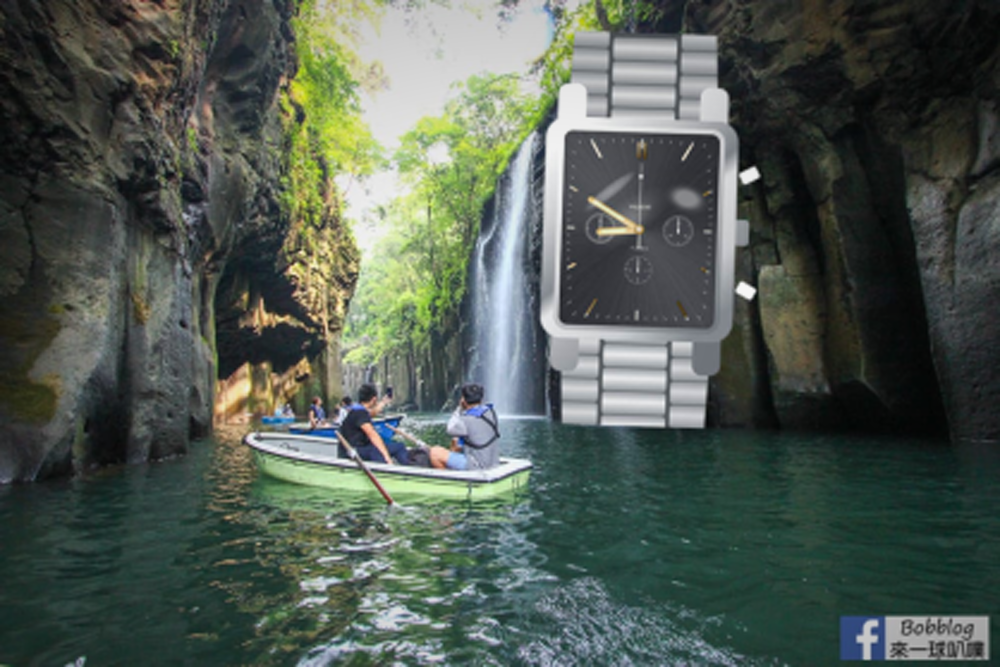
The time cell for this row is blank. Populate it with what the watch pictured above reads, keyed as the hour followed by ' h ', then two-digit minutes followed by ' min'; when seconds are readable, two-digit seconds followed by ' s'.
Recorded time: 8 h 50 min
